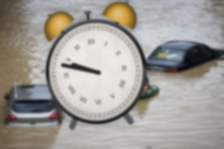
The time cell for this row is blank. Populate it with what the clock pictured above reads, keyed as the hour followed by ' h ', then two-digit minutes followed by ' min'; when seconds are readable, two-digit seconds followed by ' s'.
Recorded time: 9 h 48 min
